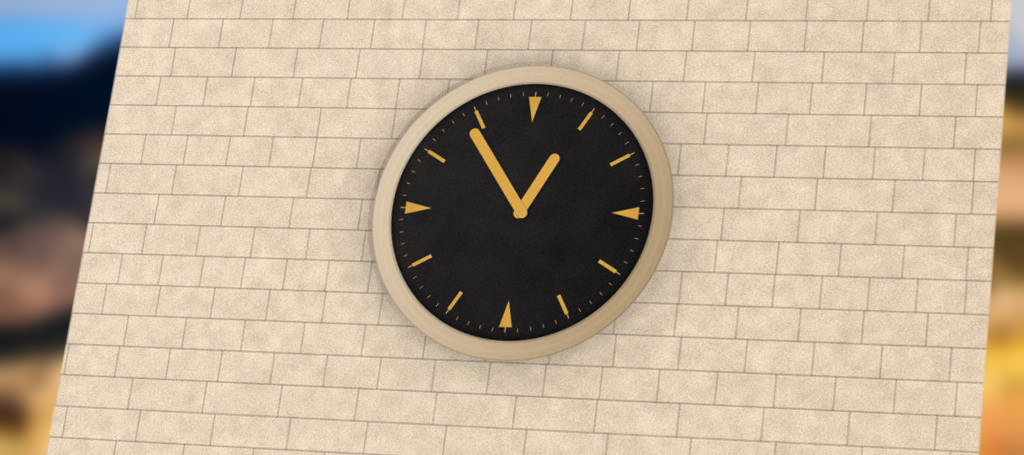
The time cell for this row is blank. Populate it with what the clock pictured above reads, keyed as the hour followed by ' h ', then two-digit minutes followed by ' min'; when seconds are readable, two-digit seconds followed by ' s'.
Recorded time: 12 h 54 min
